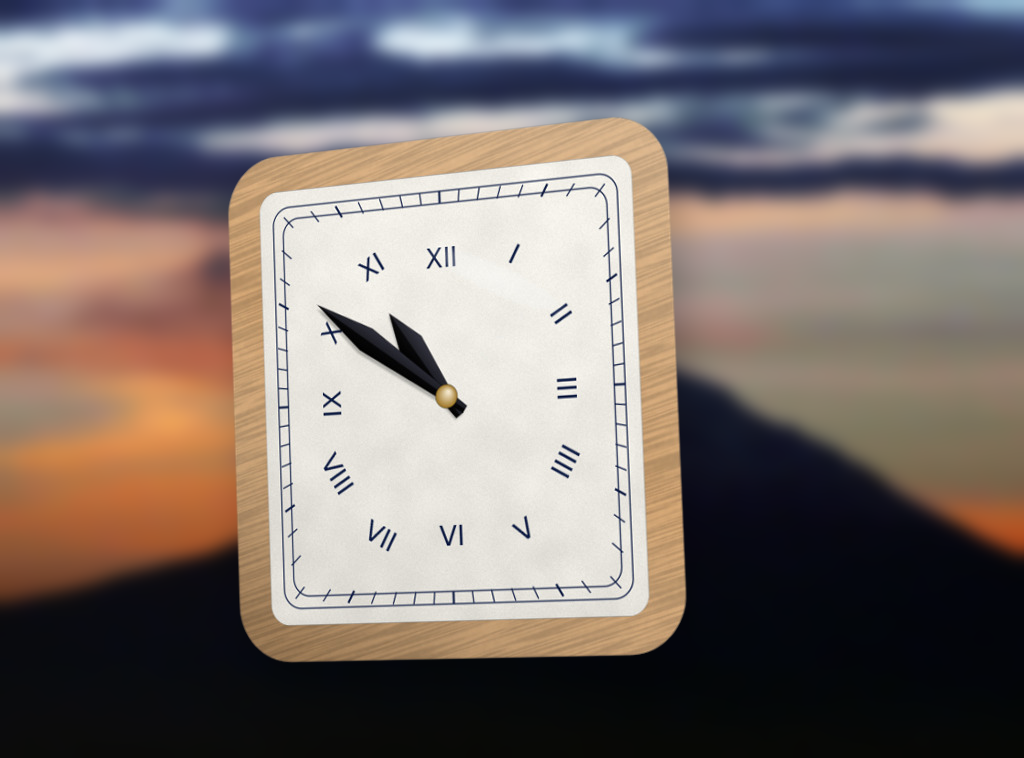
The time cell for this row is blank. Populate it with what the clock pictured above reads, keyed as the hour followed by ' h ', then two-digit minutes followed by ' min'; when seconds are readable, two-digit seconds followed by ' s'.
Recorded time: 10 h 51 min
